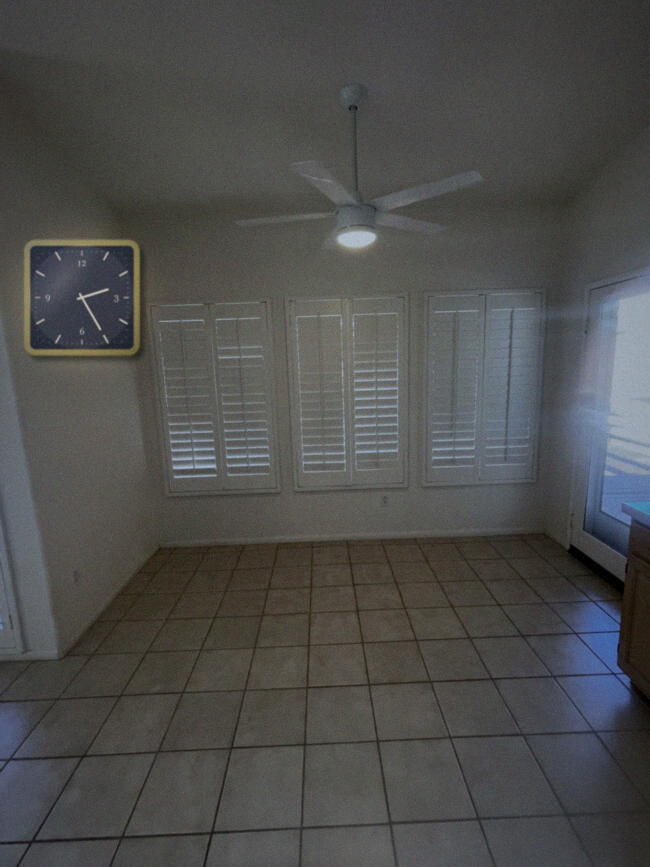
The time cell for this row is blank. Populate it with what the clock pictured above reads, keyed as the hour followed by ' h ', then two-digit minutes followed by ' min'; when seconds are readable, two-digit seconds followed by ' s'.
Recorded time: 2 h 25 min
